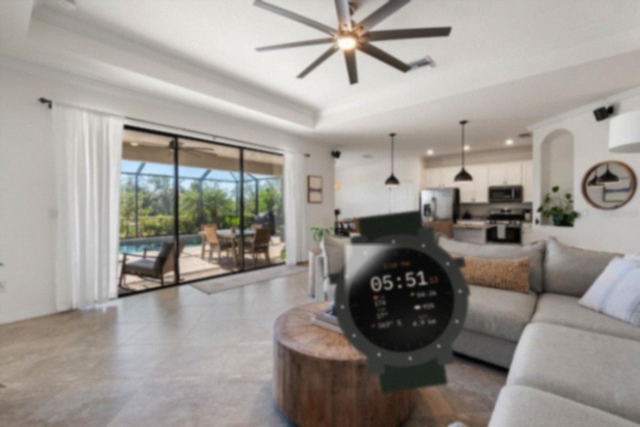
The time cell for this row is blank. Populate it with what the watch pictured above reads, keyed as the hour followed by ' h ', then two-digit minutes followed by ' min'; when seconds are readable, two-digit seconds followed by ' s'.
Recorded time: 5 h 51 min
